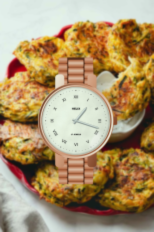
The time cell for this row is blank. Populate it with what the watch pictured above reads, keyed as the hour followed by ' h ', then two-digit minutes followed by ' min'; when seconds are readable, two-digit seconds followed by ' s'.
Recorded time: 1 h 18 min
